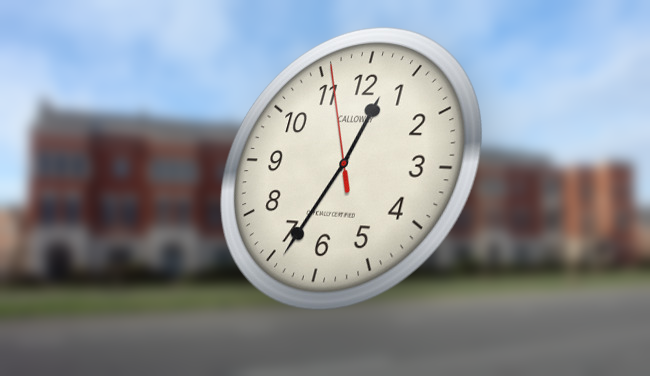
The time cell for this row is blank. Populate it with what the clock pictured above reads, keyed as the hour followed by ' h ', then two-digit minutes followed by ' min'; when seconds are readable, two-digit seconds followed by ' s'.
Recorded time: 12 h 33 min 56 s
